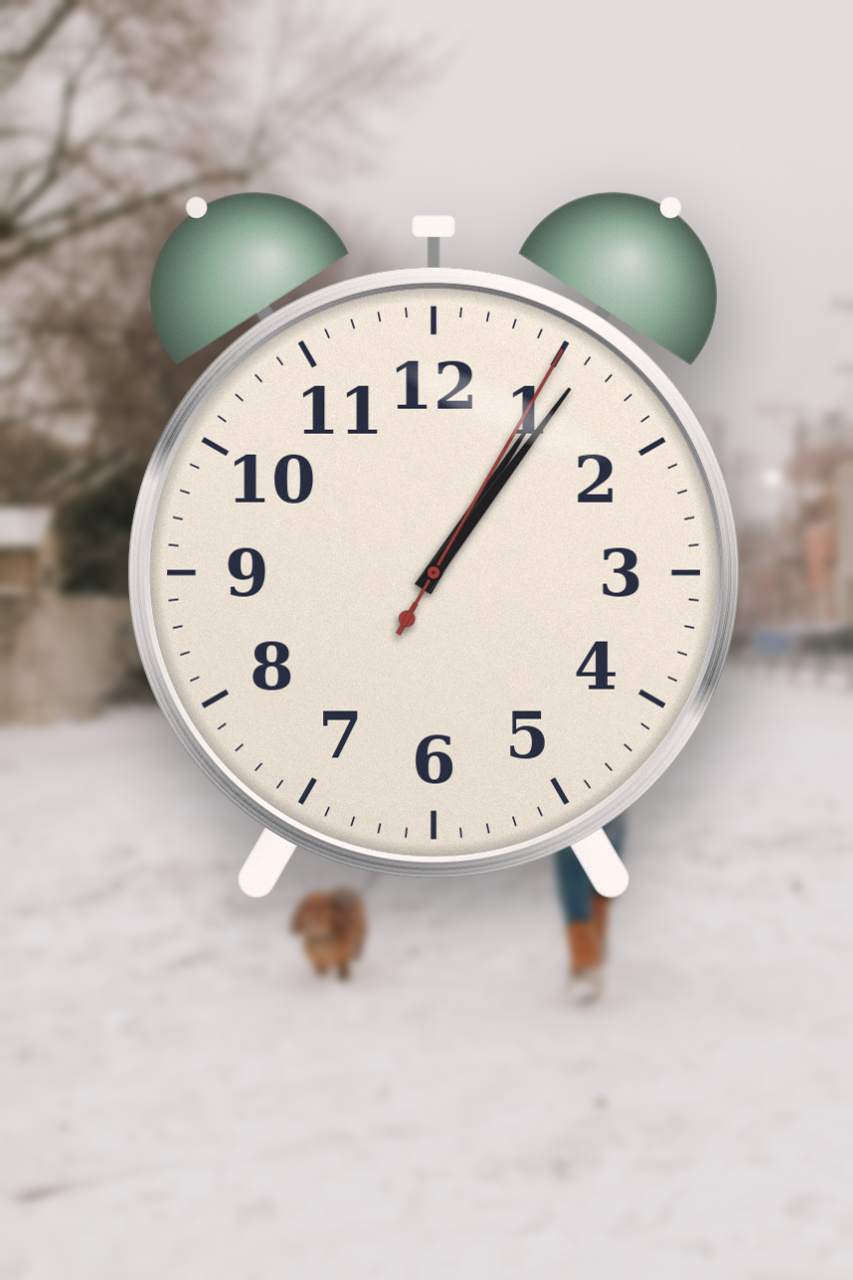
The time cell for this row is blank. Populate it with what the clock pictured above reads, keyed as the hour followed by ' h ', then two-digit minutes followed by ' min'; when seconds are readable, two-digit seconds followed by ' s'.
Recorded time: 1 h 06 min 05 s
